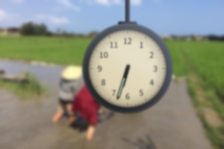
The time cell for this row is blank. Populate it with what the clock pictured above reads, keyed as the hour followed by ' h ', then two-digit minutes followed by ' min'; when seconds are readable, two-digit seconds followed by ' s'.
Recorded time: 6 h 33 min
